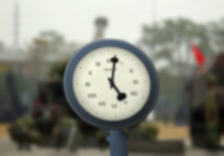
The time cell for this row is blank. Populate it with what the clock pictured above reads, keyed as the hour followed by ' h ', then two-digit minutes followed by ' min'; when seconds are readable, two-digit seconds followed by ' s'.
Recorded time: 5 h 02 min
